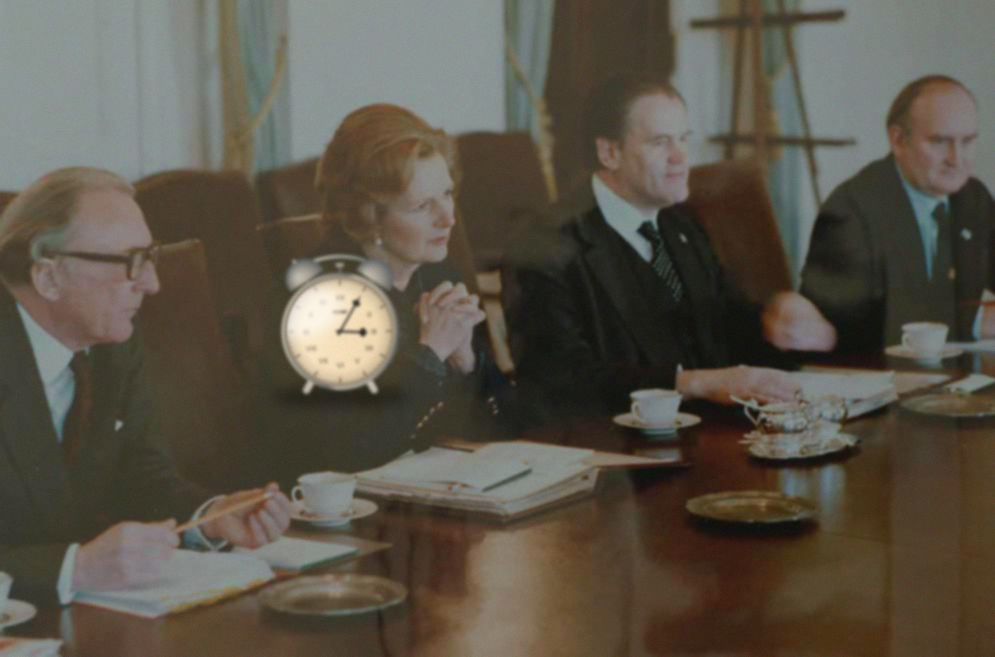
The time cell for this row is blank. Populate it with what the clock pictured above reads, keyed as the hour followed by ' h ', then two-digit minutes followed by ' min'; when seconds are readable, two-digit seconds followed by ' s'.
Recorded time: 3 h 05 min
